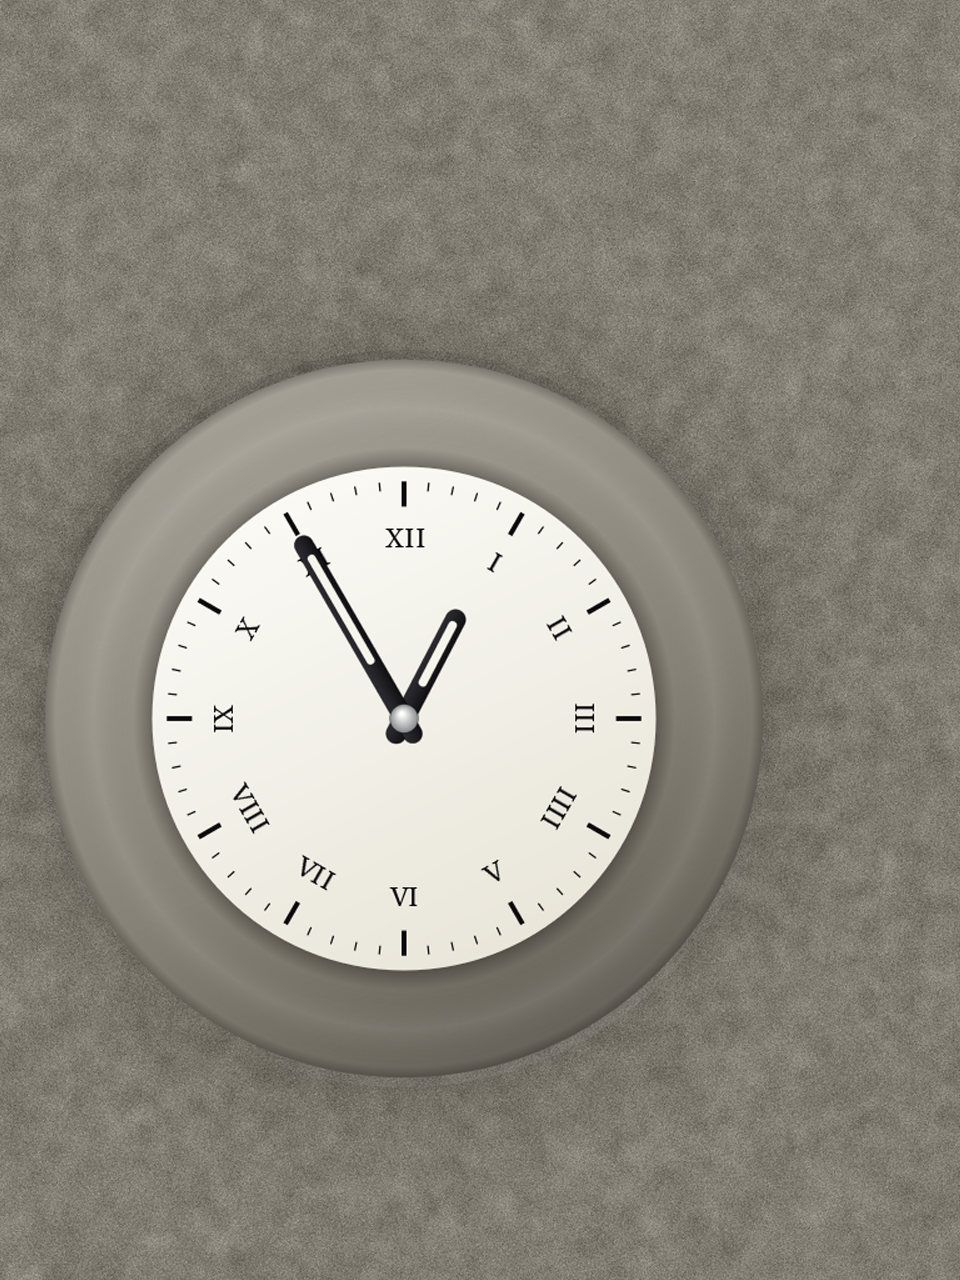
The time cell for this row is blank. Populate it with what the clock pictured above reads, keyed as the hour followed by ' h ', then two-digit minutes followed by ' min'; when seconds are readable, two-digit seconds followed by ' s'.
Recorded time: 12 h 55 min
